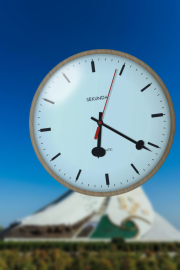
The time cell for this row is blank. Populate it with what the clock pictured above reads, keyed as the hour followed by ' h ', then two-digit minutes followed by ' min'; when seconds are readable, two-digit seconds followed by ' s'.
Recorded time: 6 h 21 min 04 s
